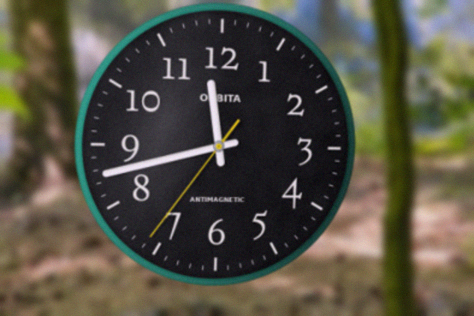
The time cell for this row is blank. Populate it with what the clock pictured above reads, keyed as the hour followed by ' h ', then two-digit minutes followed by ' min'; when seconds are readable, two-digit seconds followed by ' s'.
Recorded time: 11 h 42 min 36 s
